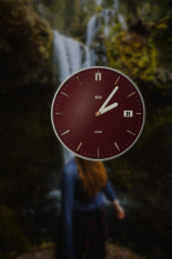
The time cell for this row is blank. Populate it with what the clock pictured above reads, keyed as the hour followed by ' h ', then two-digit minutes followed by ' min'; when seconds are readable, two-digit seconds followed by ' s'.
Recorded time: 2 h 06 min
